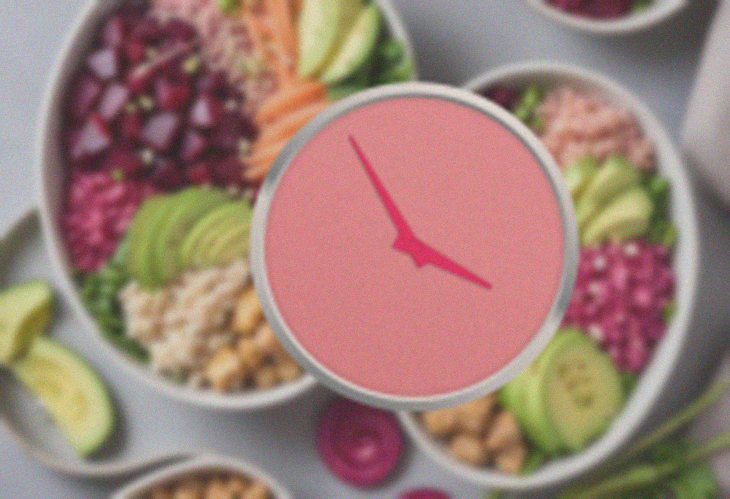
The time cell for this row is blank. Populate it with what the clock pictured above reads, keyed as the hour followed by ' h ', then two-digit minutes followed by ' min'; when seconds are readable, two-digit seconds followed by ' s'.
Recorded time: 3 h 55 min
